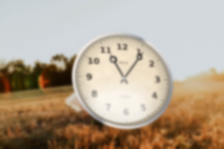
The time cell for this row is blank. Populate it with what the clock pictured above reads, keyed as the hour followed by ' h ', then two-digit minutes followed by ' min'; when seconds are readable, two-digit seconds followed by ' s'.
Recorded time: 11 h 06 min
